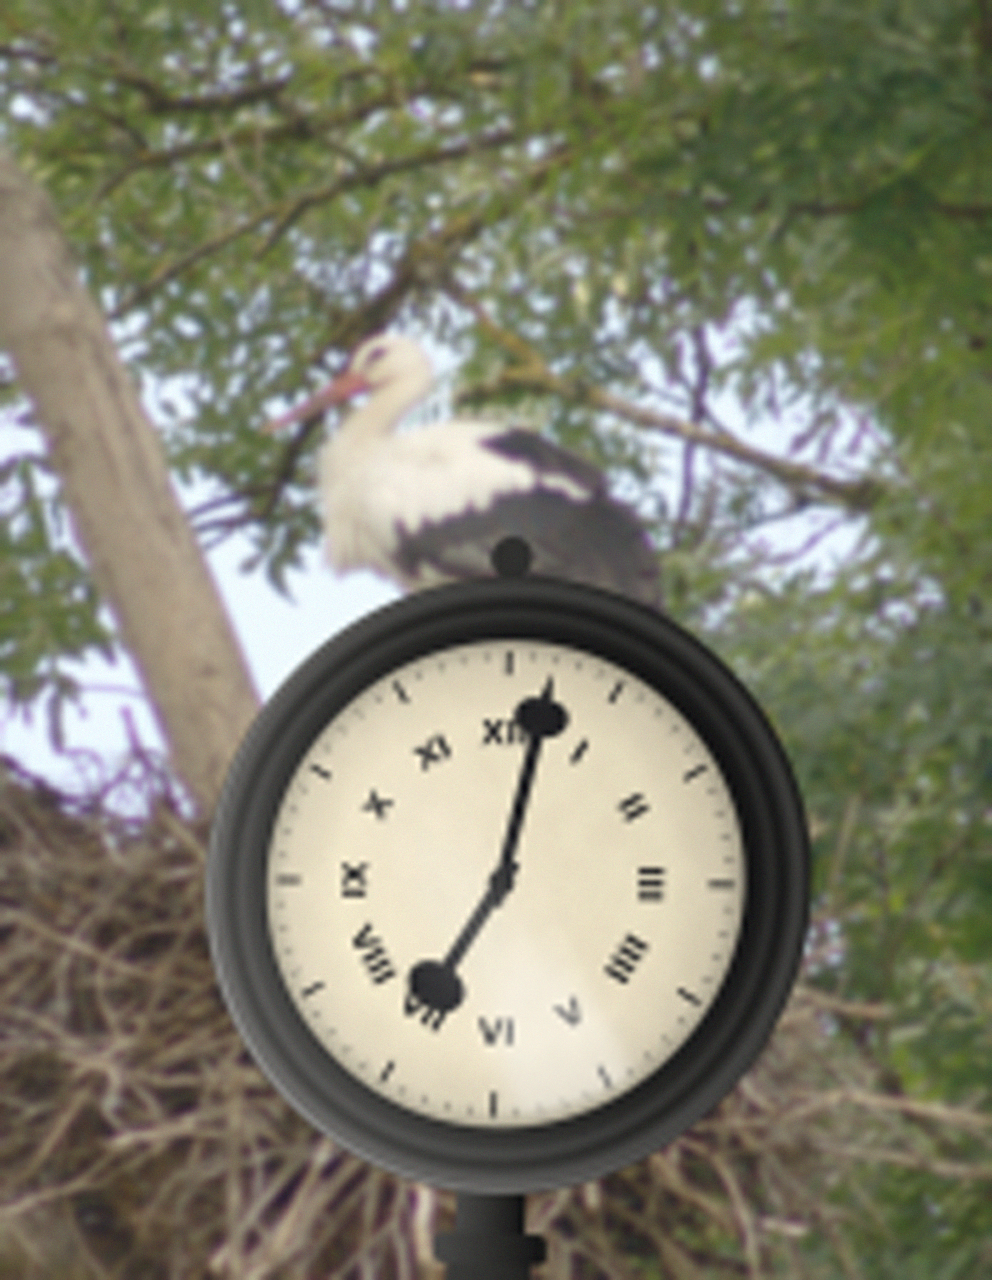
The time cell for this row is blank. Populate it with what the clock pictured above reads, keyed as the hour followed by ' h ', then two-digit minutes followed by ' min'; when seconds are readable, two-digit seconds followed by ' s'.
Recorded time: 7 h 02 min
